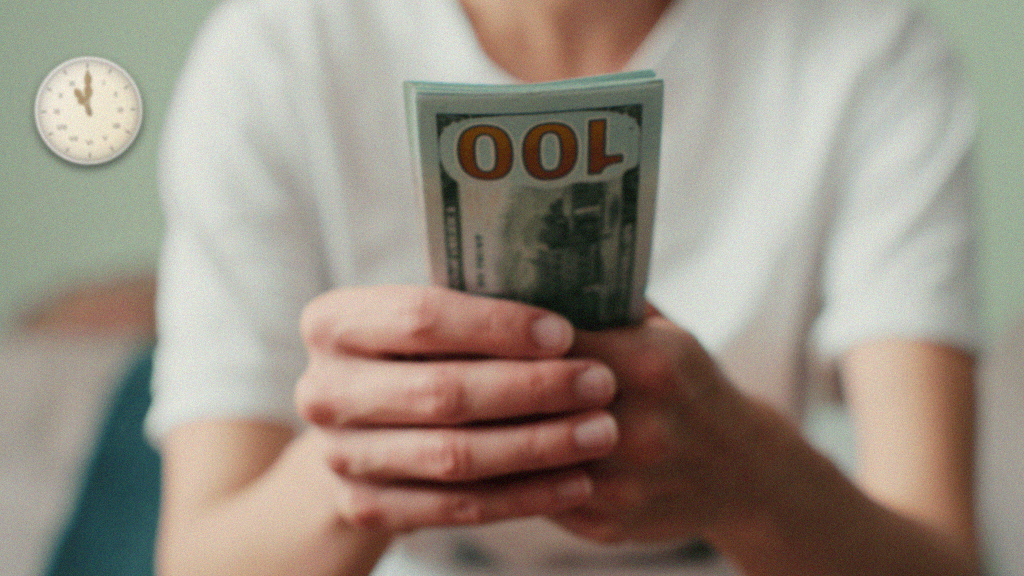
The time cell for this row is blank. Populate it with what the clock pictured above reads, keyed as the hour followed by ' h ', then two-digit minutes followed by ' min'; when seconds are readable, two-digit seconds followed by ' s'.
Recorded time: 11 h 00 min
